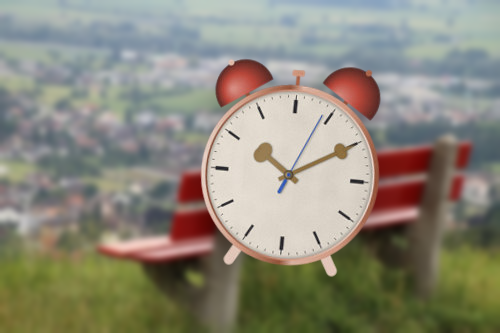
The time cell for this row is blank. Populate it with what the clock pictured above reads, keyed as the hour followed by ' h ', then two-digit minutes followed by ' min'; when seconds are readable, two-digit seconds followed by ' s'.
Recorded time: 10 h 10 min 04 s
